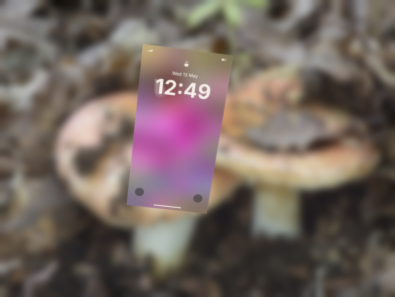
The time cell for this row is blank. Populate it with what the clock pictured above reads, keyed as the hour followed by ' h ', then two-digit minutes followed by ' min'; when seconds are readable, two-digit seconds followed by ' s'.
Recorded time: 12 h 49 min
